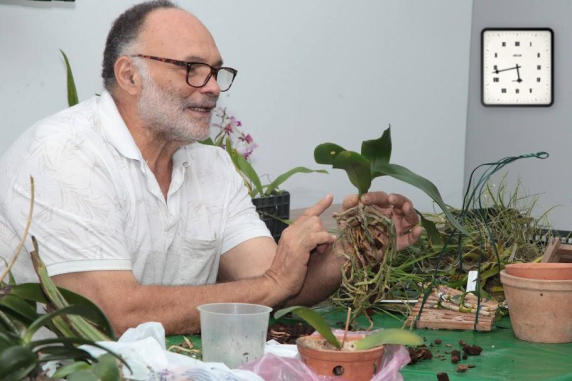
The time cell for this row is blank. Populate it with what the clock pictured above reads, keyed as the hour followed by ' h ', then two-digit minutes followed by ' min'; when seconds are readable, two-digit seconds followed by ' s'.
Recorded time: 5 h 43 min
